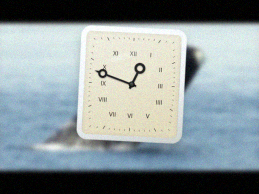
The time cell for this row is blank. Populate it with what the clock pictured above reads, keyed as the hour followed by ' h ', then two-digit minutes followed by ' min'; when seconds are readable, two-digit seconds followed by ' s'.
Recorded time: 12 h 48 min
